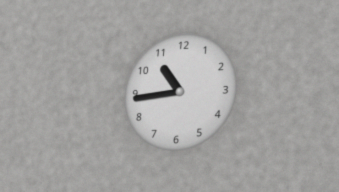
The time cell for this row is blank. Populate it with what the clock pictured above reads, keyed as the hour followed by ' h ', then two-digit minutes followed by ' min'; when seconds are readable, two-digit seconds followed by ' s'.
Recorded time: 10 h 44 min
